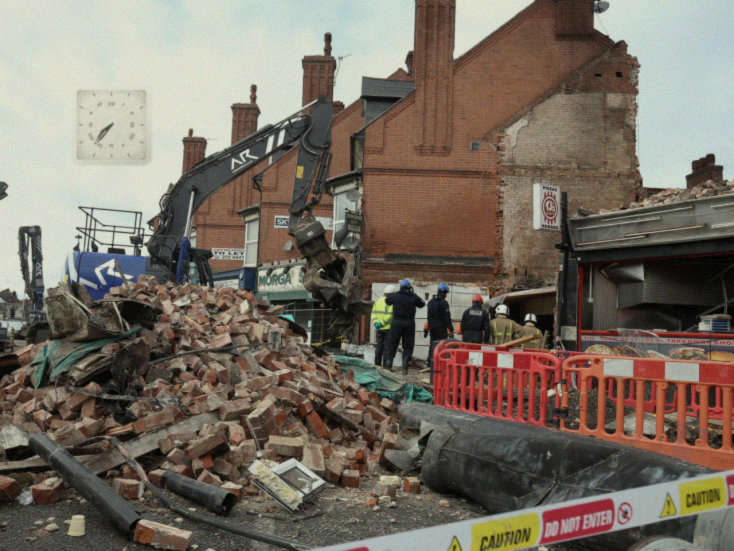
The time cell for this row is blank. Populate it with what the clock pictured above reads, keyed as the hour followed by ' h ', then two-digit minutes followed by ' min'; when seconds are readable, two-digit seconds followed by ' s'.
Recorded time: 7 h 37 min
